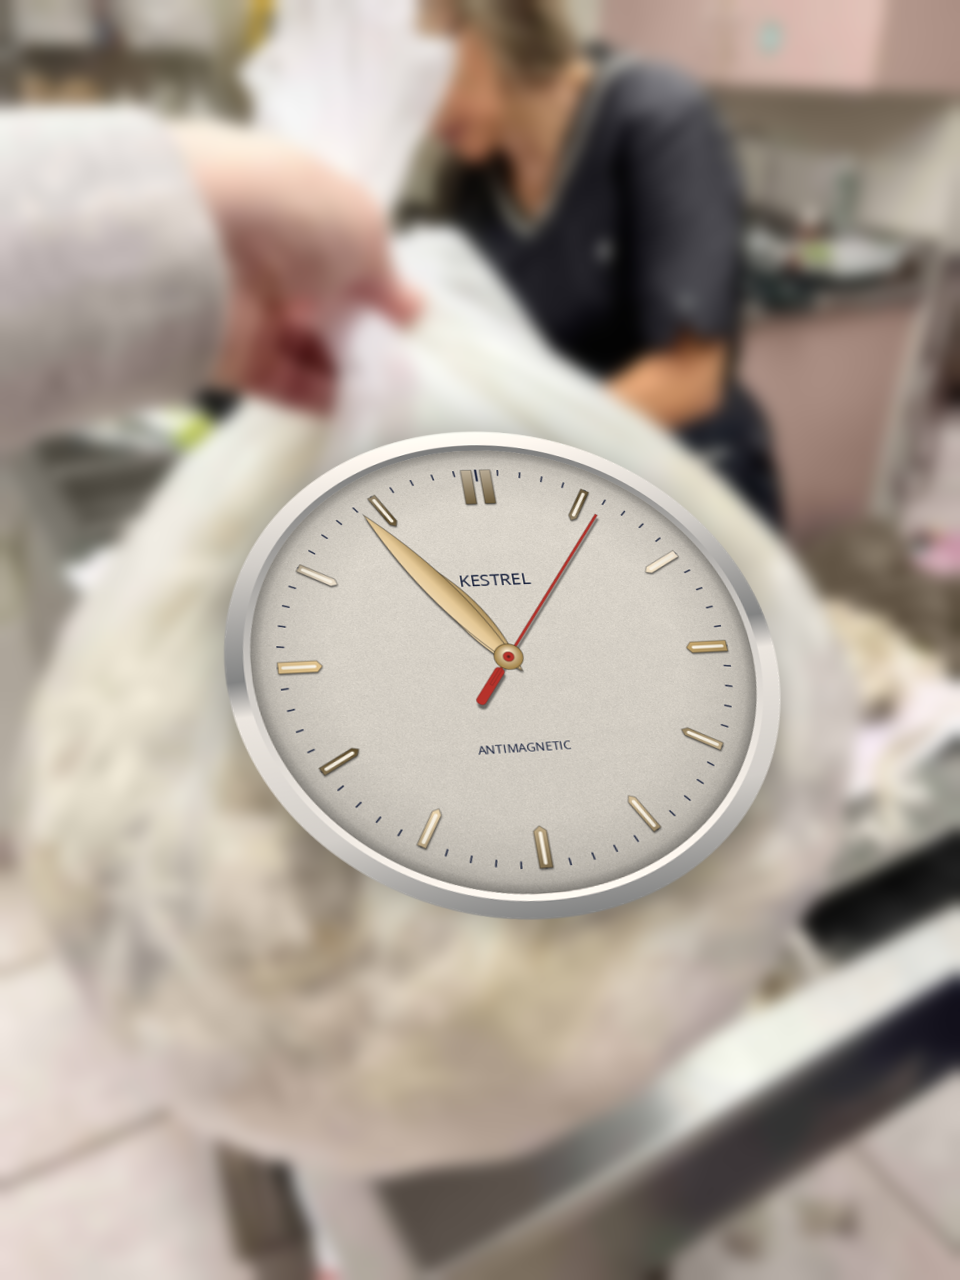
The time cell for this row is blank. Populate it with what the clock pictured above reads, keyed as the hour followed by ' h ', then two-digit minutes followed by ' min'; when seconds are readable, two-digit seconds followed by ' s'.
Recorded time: 10 h 54 min 06 s
